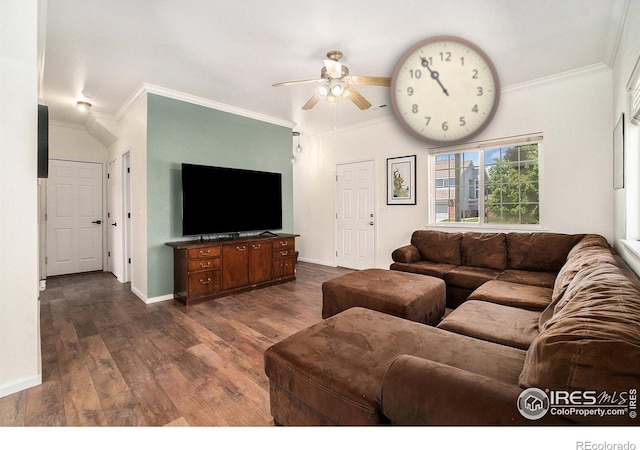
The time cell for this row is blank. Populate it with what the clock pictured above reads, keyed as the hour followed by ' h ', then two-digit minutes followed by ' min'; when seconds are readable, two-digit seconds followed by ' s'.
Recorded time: 10 h 54 min
